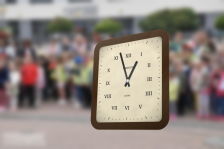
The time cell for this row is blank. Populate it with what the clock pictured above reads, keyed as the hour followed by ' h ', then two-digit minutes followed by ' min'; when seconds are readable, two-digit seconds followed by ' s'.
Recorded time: 12 h 57 min
